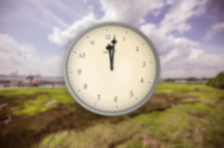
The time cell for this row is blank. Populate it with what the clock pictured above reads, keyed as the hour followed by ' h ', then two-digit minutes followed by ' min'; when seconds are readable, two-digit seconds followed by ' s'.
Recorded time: 12 h 02 min
